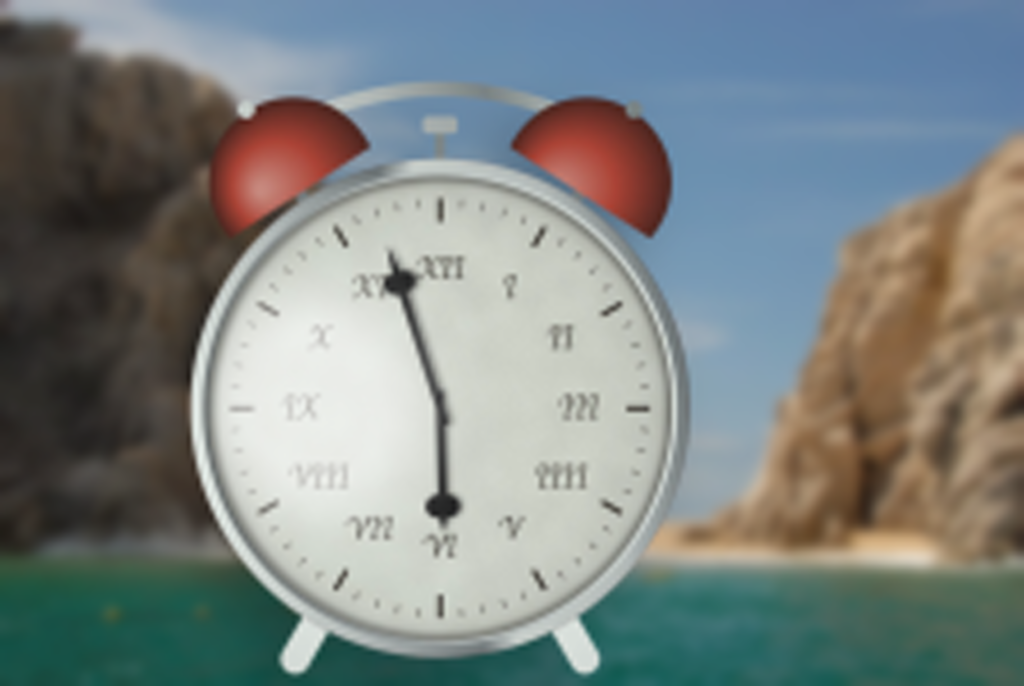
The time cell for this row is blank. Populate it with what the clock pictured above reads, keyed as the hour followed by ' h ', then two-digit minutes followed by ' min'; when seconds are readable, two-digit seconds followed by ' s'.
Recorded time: 5 h 57 min
